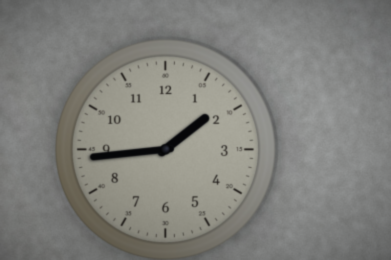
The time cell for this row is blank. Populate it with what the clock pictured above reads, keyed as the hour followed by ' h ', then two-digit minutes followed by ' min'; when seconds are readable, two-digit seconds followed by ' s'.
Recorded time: 1 h 44 min
